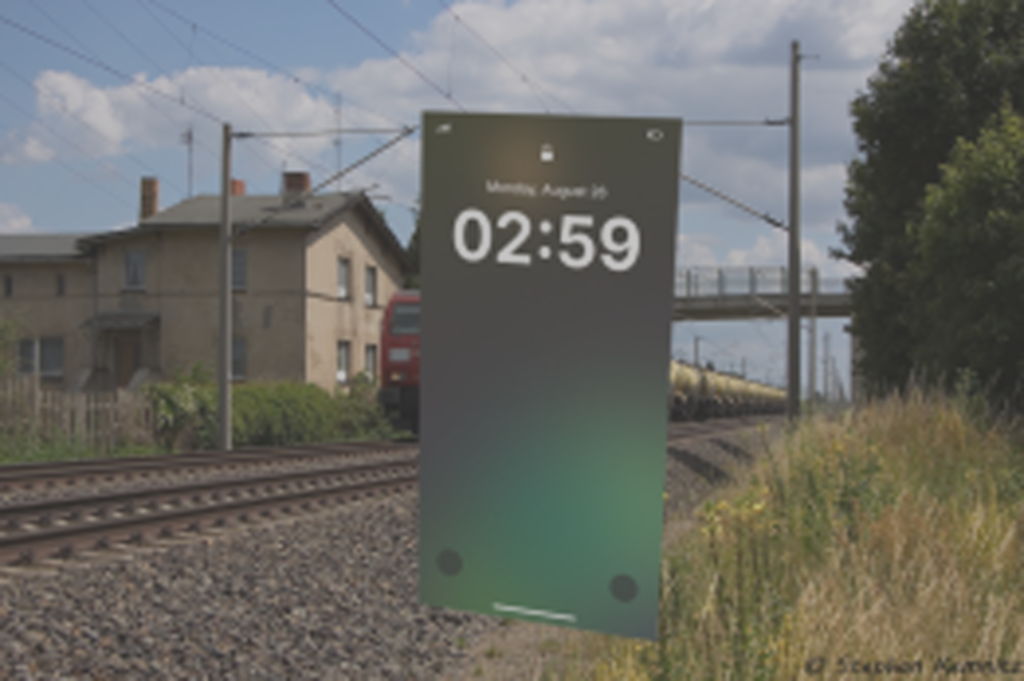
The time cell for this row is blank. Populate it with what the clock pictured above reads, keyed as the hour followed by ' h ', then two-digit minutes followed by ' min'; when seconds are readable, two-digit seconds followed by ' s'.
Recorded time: 2 h 59 min
